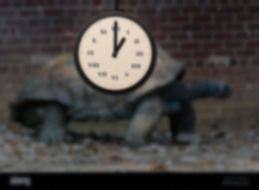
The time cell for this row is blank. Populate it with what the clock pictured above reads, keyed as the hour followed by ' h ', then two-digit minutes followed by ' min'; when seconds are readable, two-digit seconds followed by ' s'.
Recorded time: 1 h 00 min
